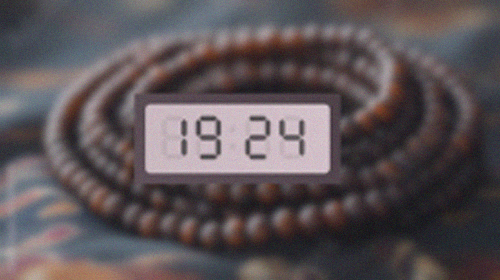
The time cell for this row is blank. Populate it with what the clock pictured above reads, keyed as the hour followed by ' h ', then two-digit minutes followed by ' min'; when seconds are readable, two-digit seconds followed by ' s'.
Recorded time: 19 h 24 min
